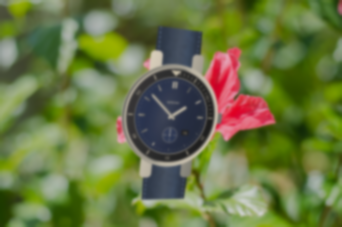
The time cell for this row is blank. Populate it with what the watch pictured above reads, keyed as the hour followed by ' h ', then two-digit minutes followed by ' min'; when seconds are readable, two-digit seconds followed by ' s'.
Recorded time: 1 h 52 min
